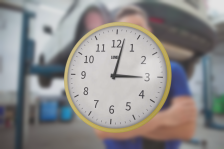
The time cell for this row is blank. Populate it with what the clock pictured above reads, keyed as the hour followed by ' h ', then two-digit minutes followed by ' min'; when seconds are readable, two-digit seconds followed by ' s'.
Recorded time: 3 h 02 min
